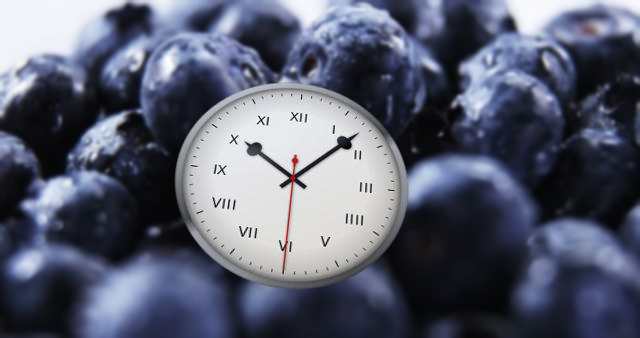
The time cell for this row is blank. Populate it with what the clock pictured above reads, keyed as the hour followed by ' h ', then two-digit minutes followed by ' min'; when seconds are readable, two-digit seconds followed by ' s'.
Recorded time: 10 h 07 min 30 s
